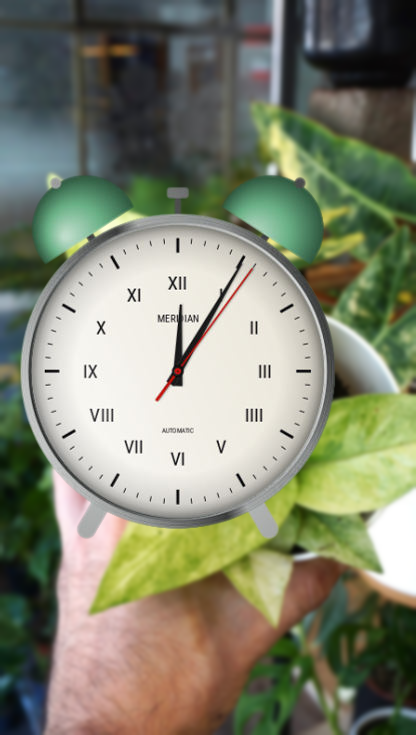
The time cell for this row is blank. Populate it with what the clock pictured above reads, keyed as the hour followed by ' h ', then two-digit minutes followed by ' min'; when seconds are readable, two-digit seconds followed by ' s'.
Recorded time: 12 h 05 min 06 s
